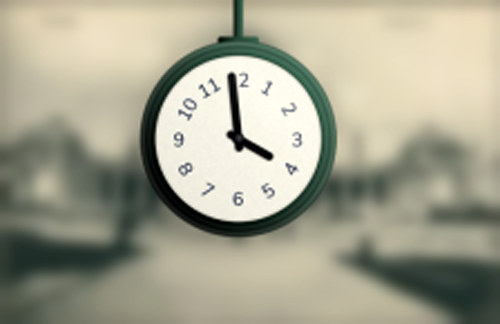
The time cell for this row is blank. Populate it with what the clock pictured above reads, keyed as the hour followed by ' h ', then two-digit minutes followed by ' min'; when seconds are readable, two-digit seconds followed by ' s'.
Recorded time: 3 h 59 min
